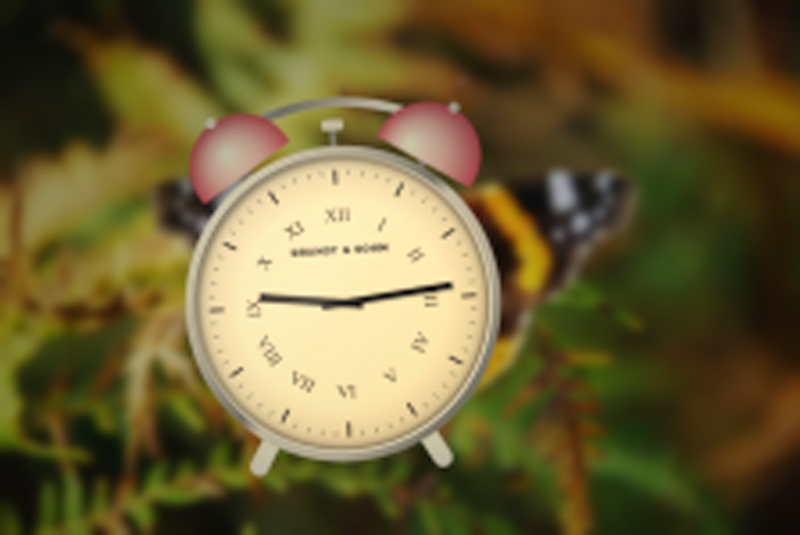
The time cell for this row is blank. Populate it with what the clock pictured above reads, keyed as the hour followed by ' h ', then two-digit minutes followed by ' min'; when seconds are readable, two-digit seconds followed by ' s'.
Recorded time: 9 h 14 min
